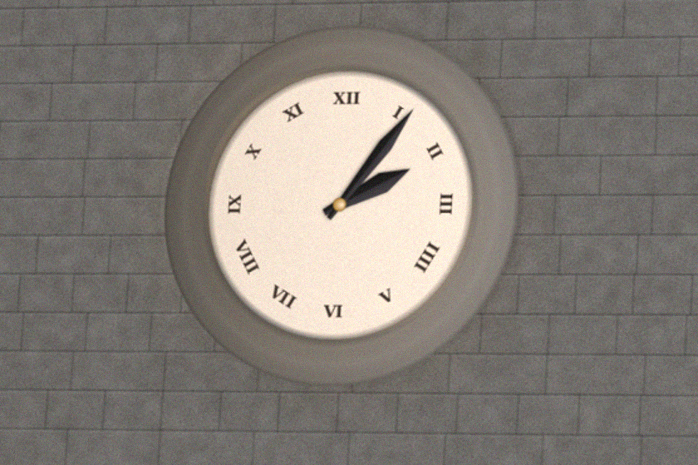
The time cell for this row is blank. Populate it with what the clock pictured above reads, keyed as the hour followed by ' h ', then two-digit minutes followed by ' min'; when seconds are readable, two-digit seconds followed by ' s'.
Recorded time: 2 h 06 min
